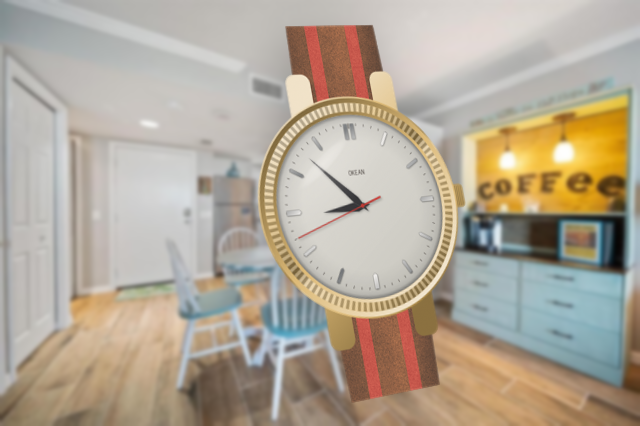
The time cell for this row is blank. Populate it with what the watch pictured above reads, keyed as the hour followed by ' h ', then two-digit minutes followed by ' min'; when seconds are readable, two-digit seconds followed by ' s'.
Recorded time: 8 h 52 min 42 s
